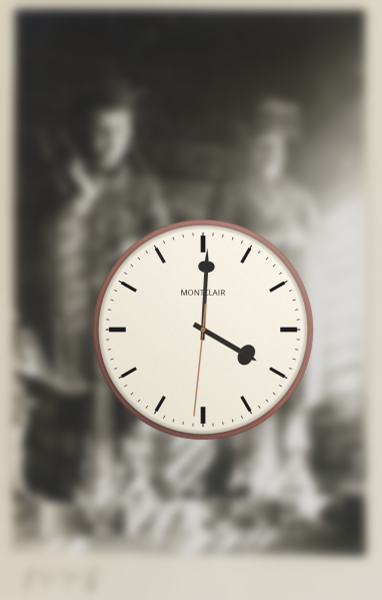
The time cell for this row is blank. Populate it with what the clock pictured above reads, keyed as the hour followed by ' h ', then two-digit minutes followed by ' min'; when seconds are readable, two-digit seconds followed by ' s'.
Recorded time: 4 h 00 min 31 s
